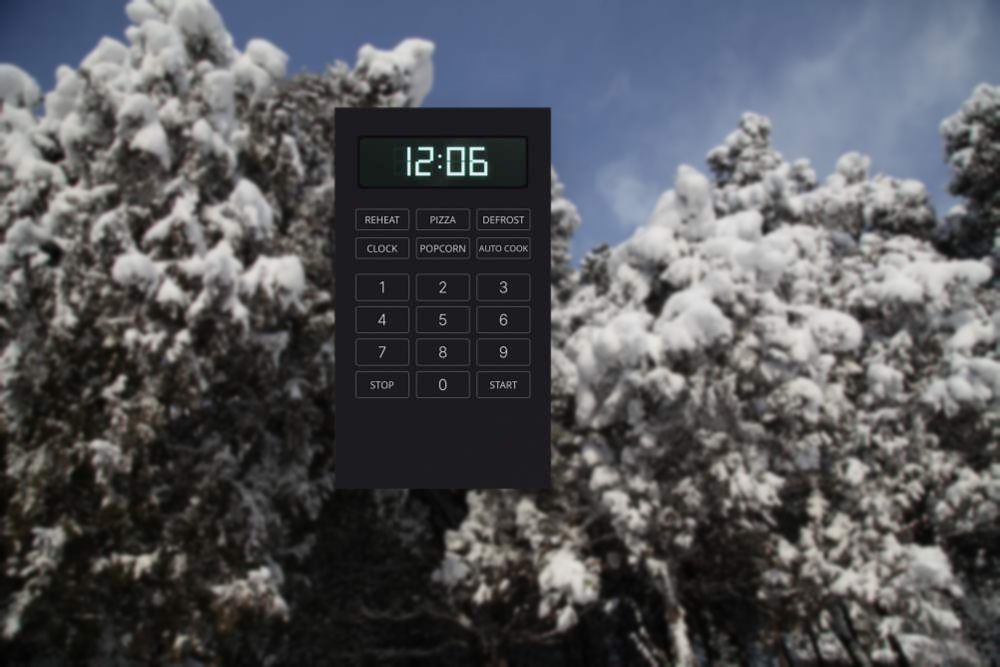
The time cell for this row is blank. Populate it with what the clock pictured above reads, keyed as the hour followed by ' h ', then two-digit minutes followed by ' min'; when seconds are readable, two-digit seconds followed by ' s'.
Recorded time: 12 h 06 min
